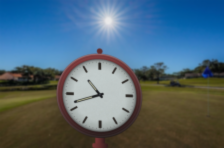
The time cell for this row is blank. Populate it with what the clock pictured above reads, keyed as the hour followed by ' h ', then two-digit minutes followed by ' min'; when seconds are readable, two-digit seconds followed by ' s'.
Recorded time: 10 h 42 min
